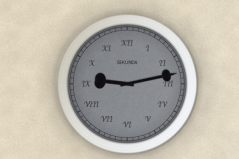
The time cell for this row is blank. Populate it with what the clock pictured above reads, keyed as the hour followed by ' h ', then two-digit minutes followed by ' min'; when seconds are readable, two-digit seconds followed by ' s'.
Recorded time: 9 h 13 min
